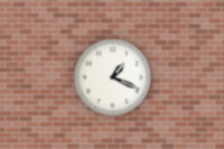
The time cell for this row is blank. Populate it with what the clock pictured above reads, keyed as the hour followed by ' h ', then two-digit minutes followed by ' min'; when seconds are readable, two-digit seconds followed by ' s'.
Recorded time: 1 h 19 min
